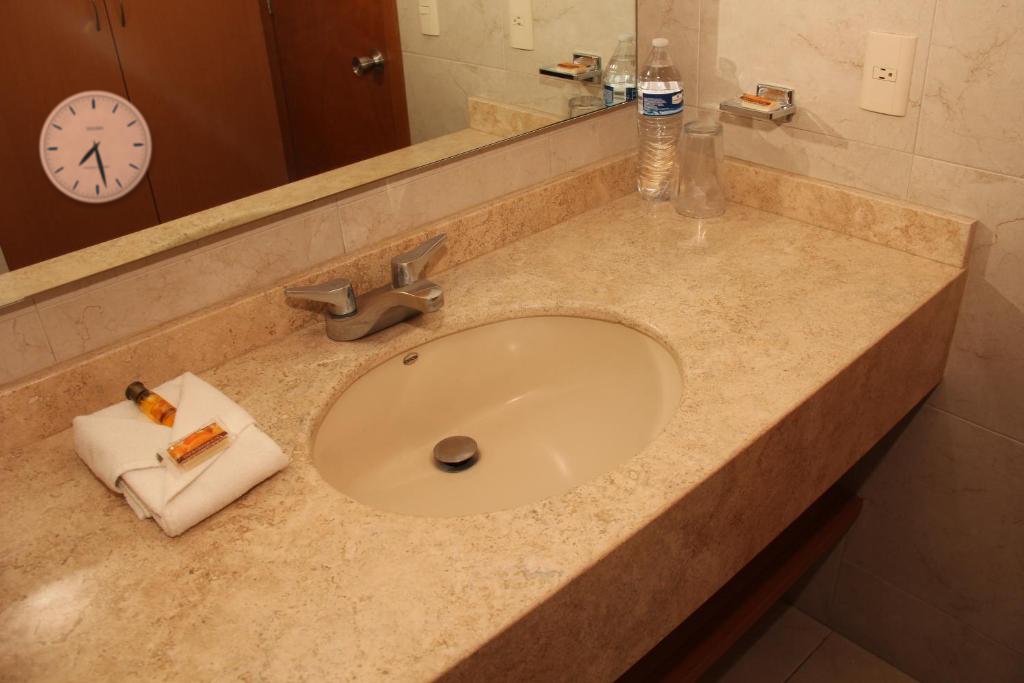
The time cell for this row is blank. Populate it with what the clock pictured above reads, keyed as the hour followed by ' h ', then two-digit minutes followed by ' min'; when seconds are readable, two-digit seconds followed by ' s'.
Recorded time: 7 h 28 min
